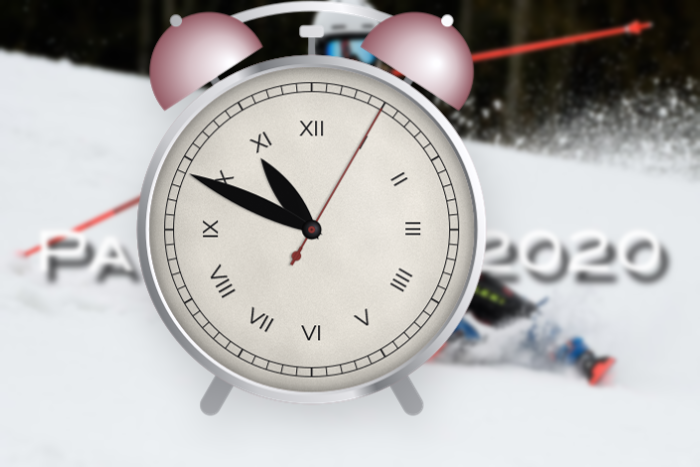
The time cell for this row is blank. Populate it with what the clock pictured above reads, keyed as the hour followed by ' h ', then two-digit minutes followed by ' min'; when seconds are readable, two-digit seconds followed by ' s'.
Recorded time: 10 h 49 min 05 s
